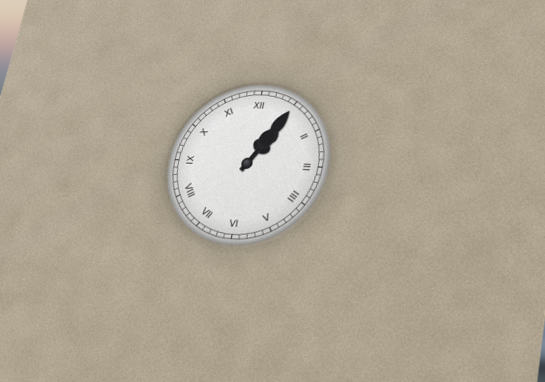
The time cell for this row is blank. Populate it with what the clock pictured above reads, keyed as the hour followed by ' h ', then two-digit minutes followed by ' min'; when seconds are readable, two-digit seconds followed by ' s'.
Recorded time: 1 h 05 min
